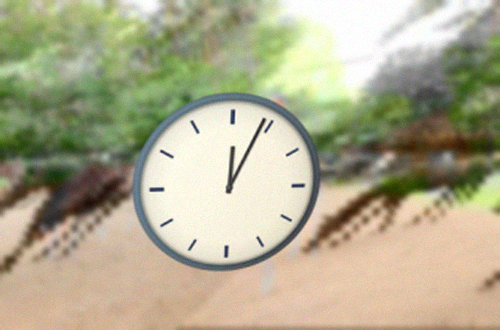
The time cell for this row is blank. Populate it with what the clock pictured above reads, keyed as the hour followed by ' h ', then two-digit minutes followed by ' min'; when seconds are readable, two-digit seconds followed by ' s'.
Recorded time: 12 h 04 min
